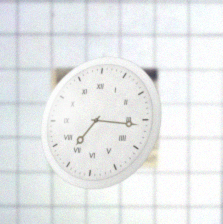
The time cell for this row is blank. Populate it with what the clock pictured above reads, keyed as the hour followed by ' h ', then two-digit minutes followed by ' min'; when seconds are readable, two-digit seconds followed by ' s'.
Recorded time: 7 h 16 min
